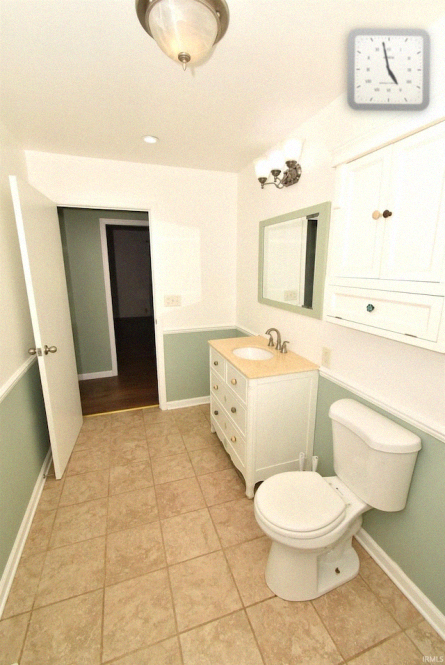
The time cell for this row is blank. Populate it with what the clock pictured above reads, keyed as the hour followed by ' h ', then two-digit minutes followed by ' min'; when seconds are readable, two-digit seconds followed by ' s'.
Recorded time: 4 h 58 min
